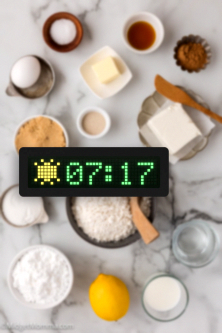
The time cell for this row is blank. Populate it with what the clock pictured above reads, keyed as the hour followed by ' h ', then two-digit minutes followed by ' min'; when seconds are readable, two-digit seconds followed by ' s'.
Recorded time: 7 h 17 min
